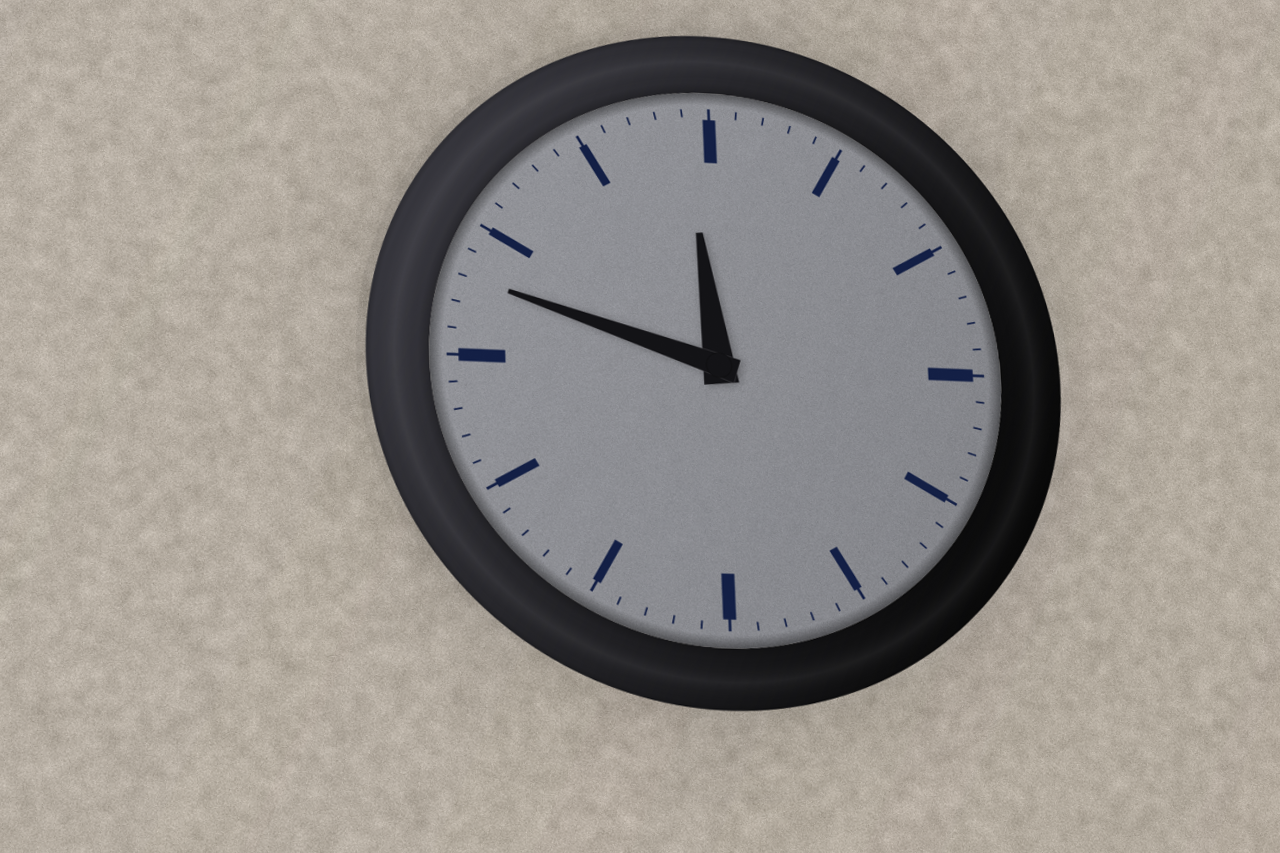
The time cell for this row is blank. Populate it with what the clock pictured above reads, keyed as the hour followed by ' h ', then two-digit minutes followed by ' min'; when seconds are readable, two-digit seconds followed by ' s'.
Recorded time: 11 h 48 min
